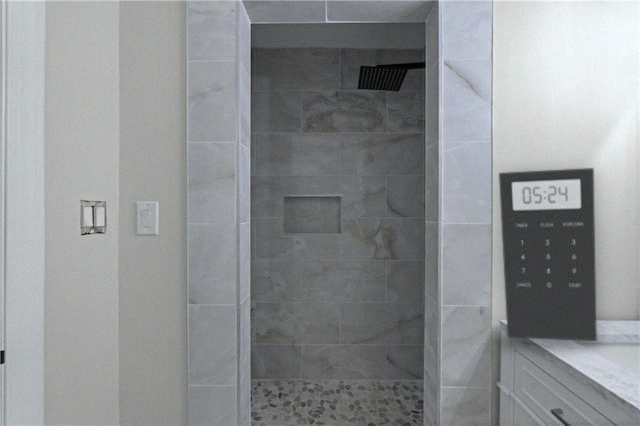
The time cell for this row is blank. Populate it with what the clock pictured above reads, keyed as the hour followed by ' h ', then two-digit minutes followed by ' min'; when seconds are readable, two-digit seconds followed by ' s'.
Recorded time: 5 h 24 min
